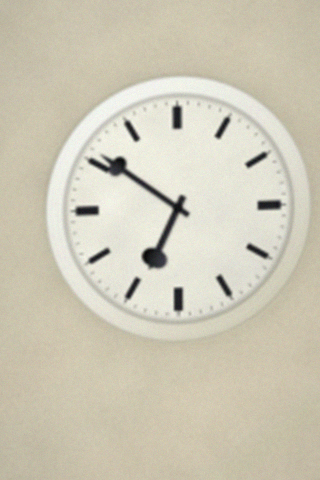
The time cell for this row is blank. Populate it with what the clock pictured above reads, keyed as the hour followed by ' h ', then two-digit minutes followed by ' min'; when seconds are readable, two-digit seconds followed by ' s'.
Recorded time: 6 h 51 min
